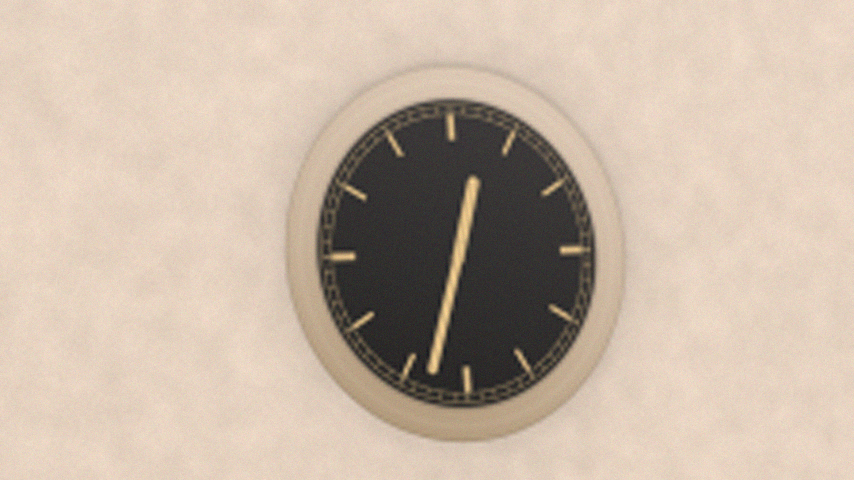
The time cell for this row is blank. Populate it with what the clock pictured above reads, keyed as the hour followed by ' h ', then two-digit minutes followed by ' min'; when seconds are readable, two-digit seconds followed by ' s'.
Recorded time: 12 h 33 min
